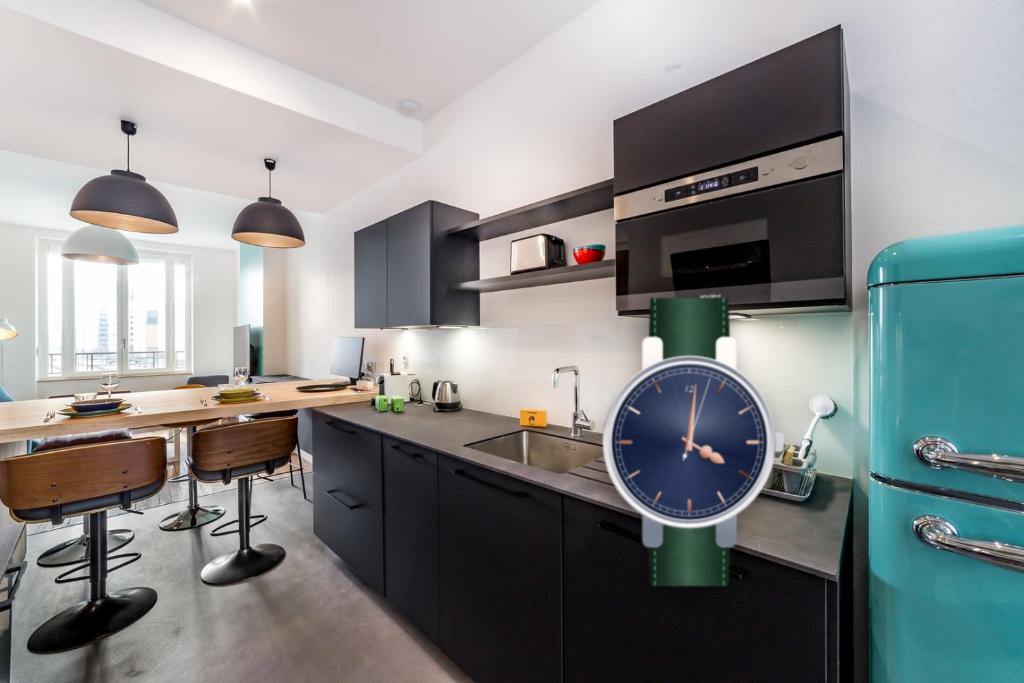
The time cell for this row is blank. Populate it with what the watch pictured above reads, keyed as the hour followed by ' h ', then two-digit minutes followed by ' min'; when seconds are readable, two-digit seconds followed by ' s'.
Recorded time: 4 h 01 min 03 s
